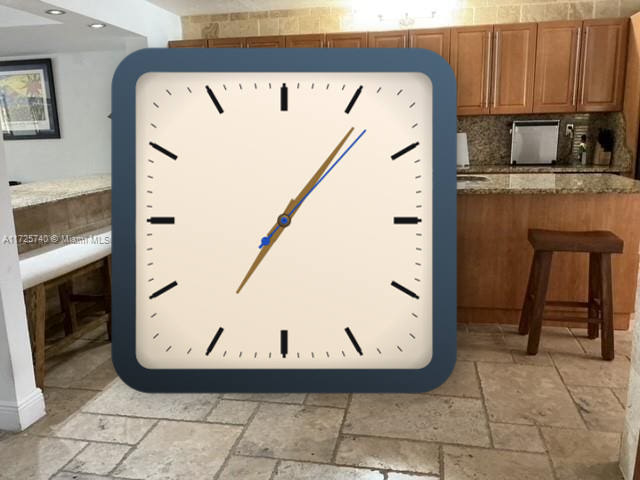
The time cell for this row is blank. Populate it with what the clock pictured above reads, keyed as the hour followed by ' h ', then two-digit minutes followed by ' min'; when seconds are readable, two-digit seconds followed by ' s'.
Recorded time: 7 h 06 min 07 s
